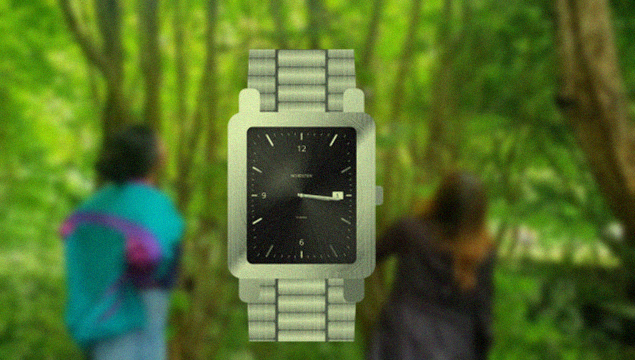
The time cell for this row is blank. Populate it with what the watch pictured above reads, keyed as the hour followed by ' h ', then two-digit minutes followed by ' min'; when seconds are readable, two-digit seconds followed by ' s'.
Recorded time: 3 h 16 min
